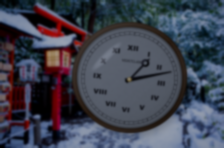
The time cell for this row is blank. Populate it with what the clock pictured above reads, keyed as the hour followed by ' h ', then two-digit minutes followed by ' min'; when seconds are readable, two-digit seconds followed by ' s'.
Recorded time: 1 h 12 min
